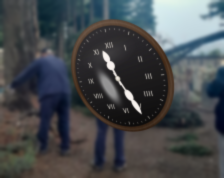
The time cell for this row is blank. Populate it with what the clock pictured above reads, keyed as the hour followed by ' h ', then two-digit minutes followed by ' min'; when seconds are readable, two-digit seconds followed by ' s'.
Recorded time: 11 h 26 min
